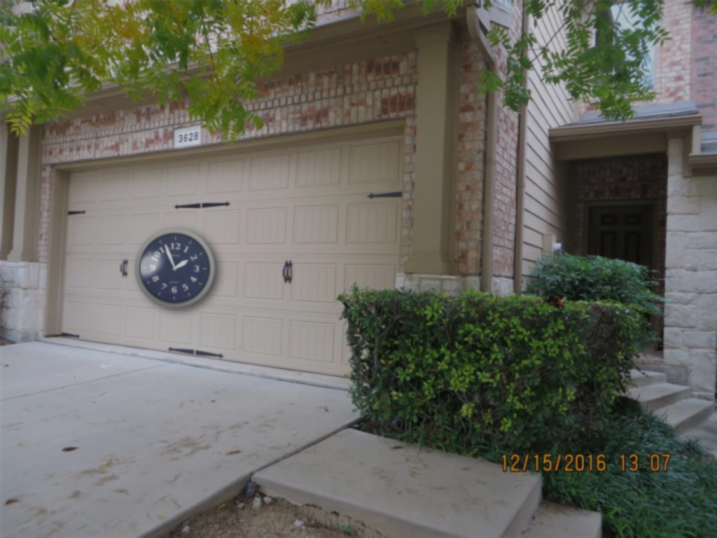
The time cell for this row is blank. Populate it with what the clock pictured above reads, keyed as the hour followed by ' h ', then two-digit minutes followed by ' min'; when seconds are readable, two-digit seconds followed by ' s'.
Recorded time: 1 h 56 min
